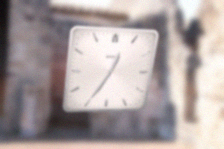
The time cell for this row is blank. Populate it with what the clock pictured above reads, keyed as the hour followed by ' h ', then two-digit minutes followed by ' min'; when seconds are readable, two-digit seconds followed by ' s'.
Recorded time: 12 h 35 min
